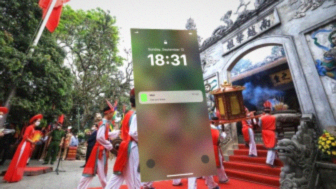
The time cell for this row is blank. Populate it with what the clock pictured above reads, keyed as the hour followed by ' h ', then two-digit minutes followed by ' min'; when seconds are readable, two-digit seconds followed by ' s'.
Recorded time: 18 h 31 min
